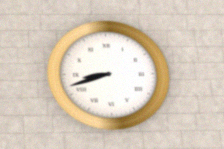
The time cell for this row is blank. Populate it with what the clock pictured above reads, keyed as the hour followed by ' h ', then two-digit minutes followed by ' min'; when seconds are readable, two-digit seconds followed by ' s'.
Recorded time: 8 h 42 min
